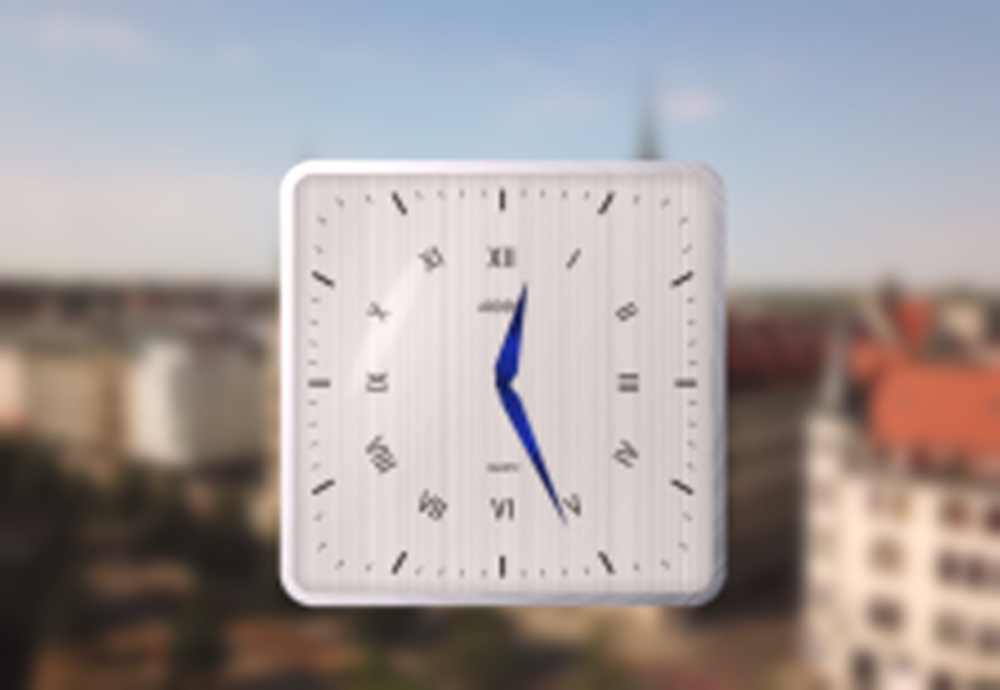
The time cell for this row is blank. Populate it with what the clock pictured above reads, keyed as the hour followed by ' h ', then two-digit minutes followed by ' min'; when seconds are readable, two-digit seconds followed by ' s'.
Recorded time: 12 h 26 min
